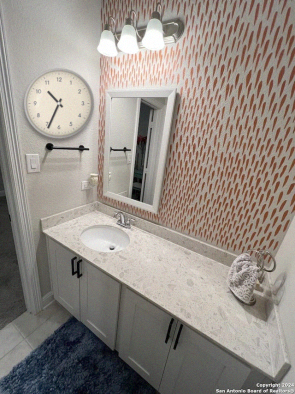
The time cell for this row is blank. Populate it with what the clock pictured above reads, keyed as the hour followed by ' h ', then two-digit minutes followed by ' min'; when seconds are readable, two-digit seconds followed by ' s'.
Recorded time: 10 h 34 min
